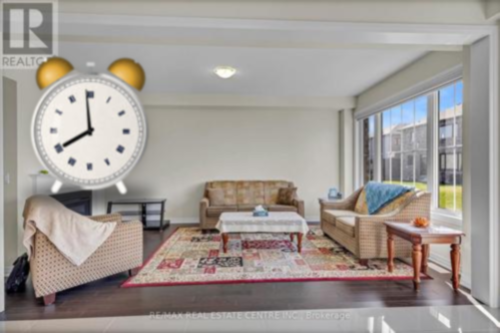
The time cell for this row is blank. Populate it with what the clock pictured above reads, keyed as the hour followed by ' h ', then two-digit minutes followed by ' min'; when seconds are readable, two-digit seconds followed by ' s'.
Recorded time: 7 h 59 min
